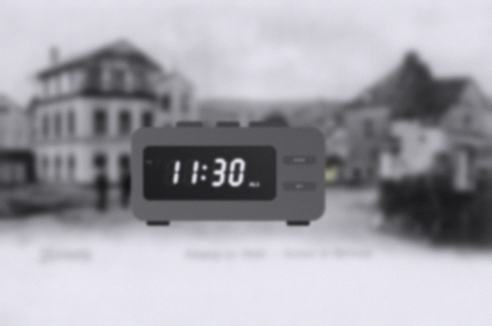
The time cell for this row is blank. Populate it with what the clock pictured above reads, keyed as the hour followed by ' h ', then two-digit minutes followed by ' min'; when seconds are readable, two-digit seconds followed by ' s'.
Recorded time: 11 h 30 min
